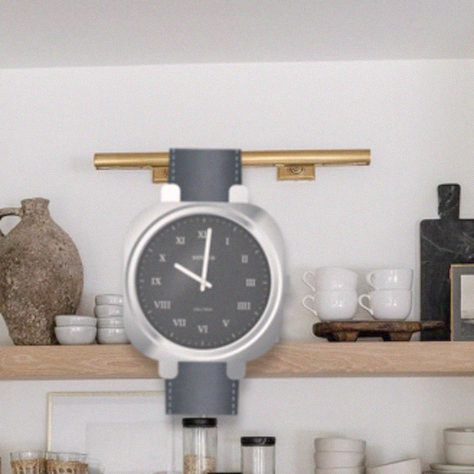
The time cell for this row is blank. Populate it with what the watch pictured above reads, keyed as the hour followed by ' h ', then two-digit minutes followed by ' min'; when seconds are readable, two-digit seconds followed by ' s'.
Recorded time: 10 h 01 min
